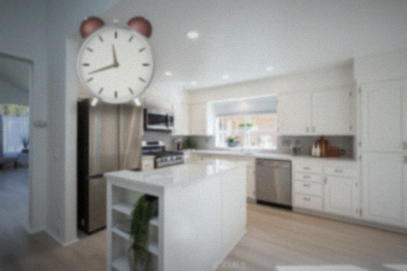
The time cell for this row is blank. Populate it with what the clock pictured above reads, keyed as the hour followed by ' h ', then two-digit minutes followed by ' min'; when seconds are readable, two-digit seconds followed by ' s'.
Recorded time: 11 h 42 min
